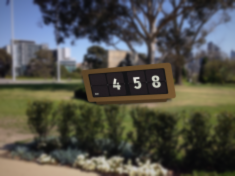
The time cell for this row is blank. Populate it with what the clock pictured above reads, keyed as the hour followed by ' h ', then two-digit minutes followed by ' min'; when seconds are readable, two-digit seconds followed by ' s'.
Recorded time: 4 h 58 min
